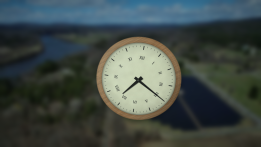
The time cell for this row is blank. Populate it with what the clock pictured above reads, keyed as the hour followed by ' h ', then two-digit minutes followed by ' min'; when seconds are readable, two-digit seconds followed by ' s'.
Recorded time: 7 h 20 min
